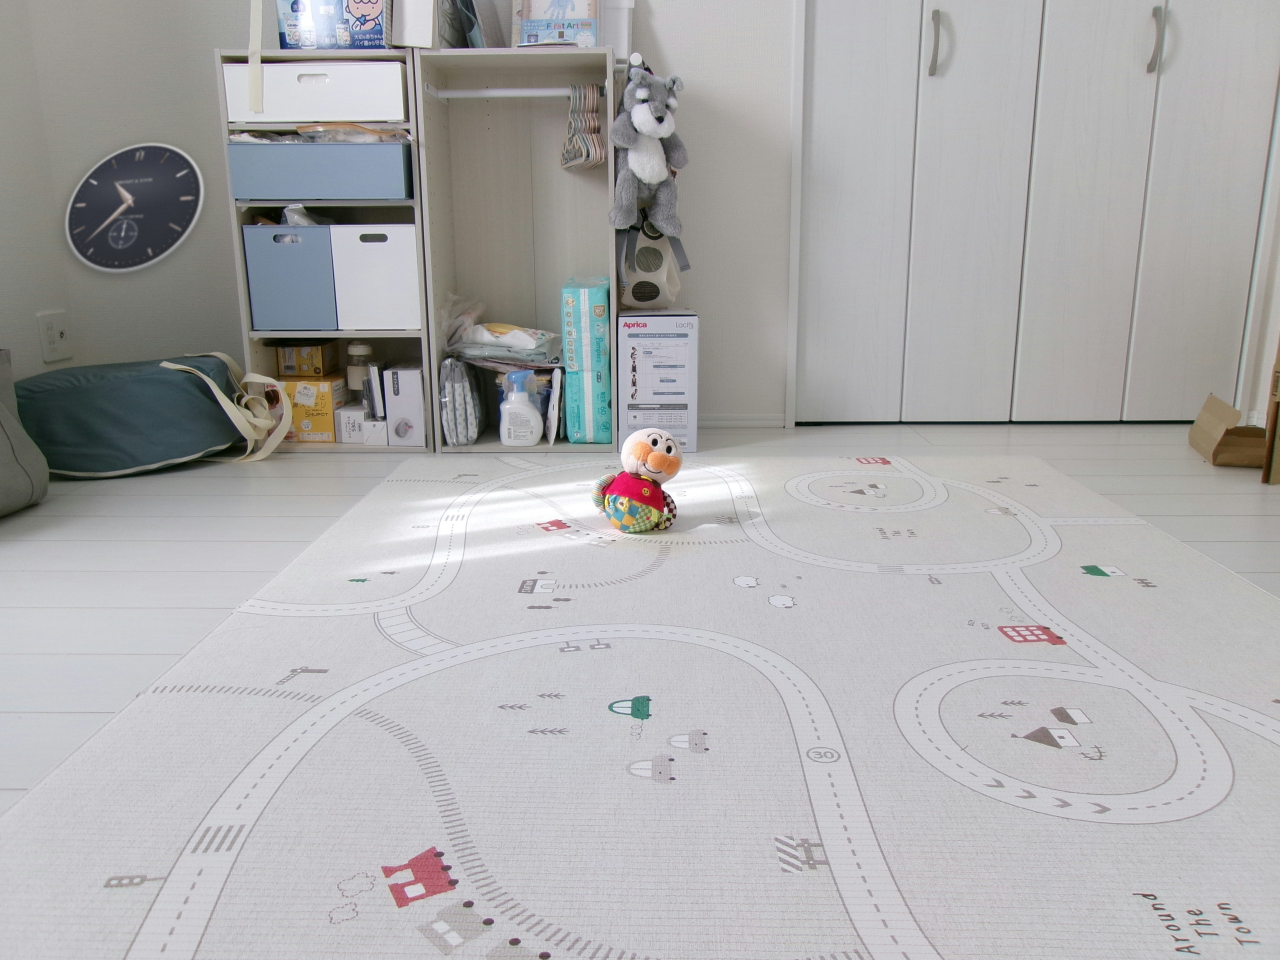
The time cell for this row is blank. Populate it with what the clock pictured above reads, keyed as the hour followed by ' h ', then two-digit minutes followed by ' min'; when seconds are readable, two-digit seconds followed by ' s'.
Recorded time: 10 h 37 min
